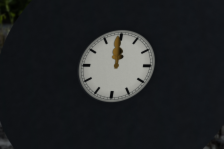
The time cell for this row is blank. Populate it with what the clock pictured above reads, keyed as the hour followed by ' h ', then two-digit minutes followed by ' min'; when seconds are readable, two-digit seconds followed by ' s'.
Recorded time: 11 h 59 min
